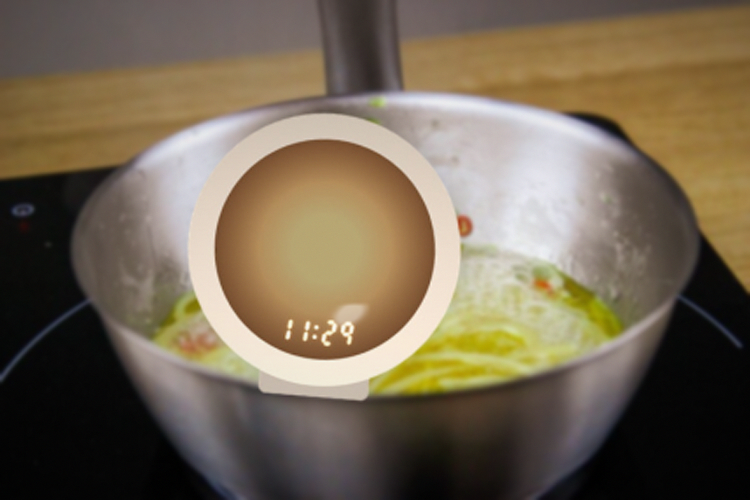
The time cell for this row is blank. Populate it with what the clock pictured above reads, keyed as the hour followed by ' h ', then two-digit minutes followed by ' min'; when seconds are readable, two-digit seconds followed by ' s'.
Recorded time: 11 h 29 min
